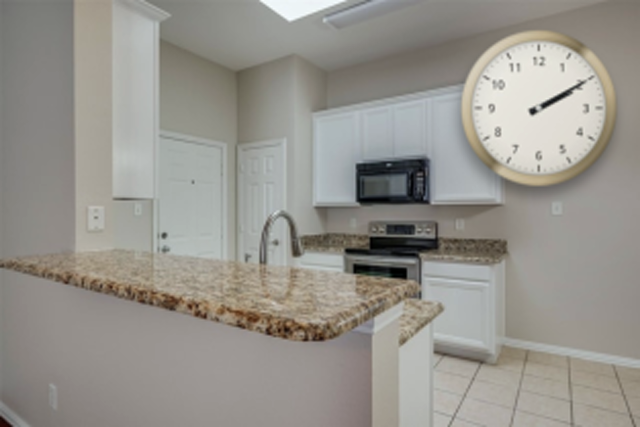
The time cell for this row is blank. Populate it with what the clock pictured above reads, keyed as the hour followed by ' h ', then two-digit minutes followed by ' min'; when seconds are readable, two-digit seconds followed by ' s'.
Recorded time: 2 h 10 min
